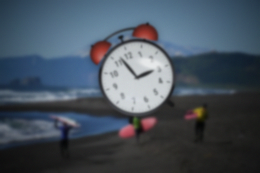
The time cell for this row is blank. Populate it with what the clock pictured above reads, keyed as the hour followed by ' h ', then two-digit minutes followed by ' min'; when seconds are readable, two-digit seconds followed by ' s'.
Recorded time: 2 h 57 min
